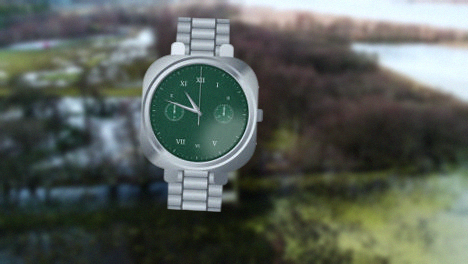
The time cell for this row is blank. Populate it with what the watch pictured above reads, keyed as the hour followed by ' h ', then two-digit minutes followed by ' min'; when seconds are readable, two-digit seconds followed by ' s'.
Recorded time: 10 h 48 min
